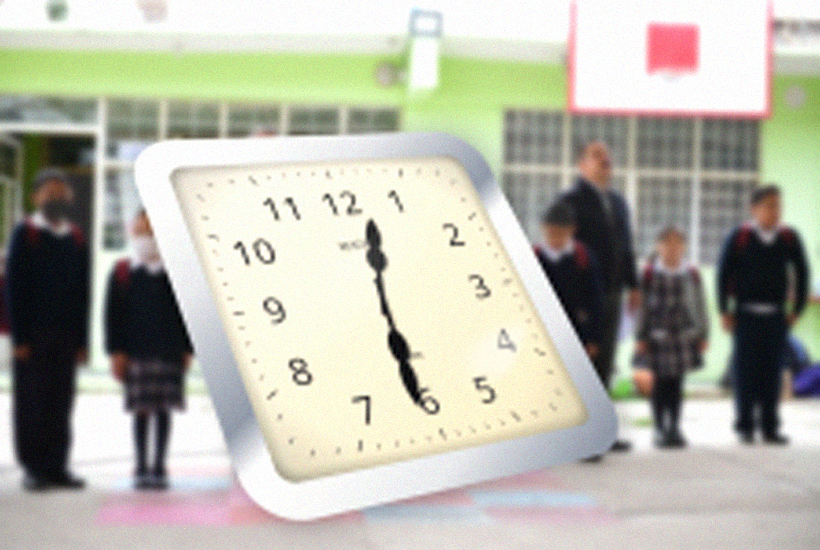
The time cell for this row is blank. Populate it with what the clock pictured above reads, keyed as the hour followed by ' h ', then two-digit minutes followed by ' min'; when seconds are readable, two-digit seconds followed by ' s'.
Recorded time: 12 h 31 min
